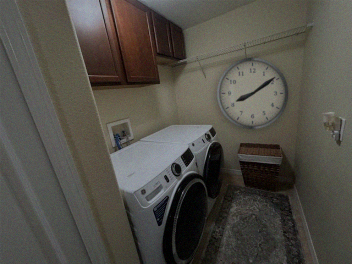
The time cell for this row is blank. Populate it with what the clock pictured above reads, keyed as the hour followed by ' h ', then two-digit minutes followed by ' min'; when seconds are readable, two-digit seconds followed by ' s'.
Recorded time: 8 h 09 min
